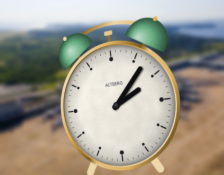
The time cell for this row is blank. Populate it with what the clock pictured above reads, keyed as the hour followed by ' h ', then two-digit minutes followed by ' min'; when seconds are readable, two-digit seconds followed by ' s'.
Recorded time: 2 h 07 min
